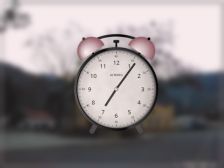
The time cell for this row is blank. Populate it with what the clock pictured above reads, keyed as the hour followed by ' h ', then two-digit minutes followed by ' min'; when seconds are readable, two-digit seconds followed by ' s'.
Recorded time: 7 h 06 min
